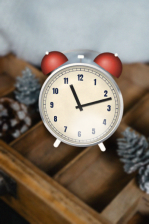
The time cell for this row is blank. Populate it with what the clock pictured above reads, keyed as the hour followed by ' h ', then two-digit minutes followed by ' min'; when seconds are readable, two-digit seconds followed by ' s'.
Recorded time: 11 h 12 min
